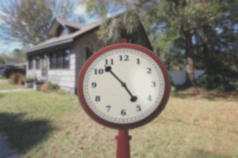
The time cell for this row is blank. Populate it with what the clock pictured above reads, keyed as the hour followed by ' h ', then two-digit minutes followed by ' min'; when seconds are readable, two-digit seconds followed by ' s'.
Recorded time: 4 h 53 min
